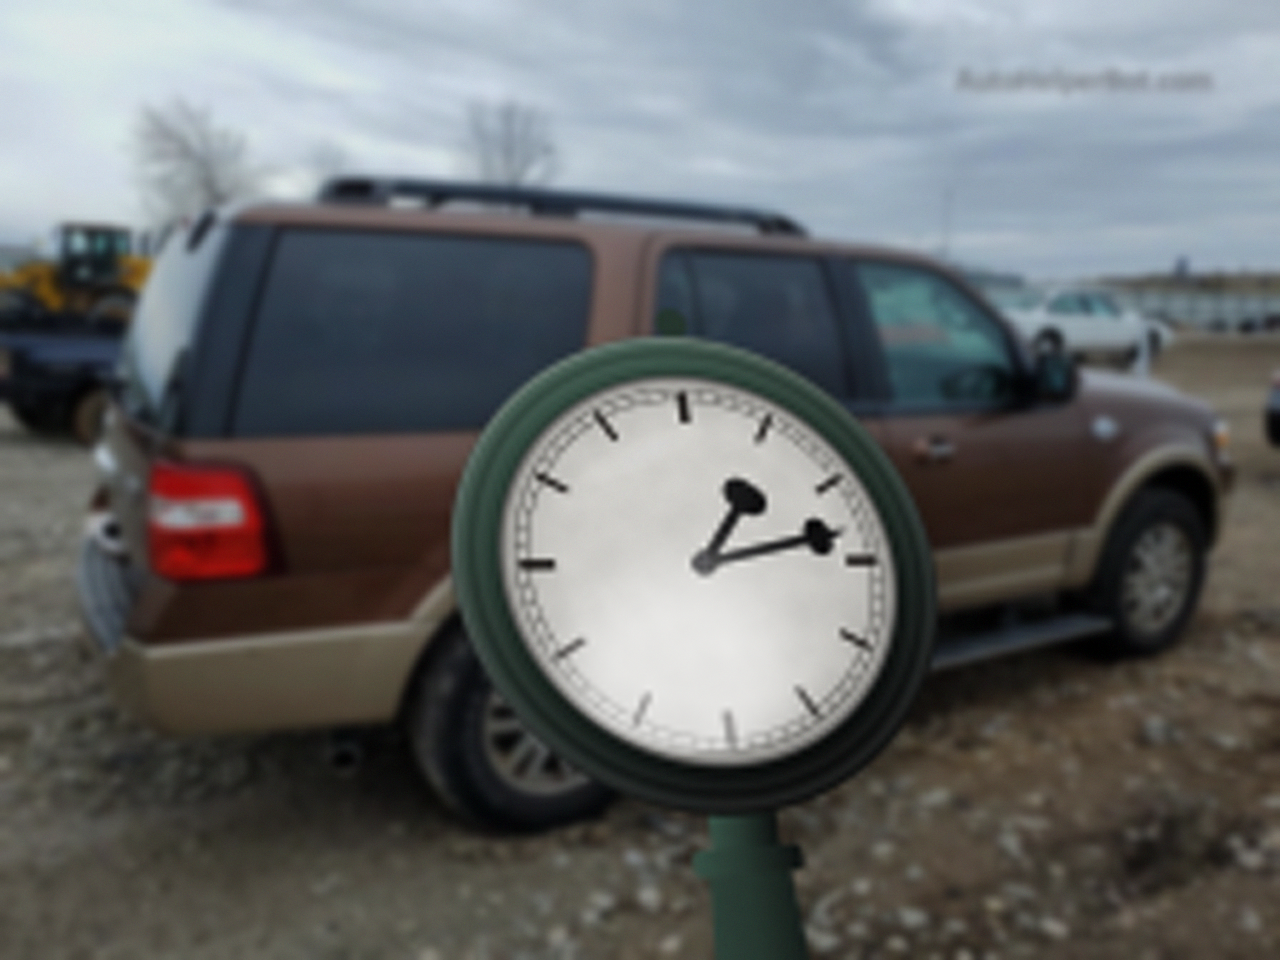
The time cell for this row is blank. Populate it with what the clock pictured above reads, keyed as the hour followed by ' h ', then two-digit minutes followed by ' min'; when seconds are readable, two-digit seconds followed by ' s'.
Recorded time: 1 h 13 min
